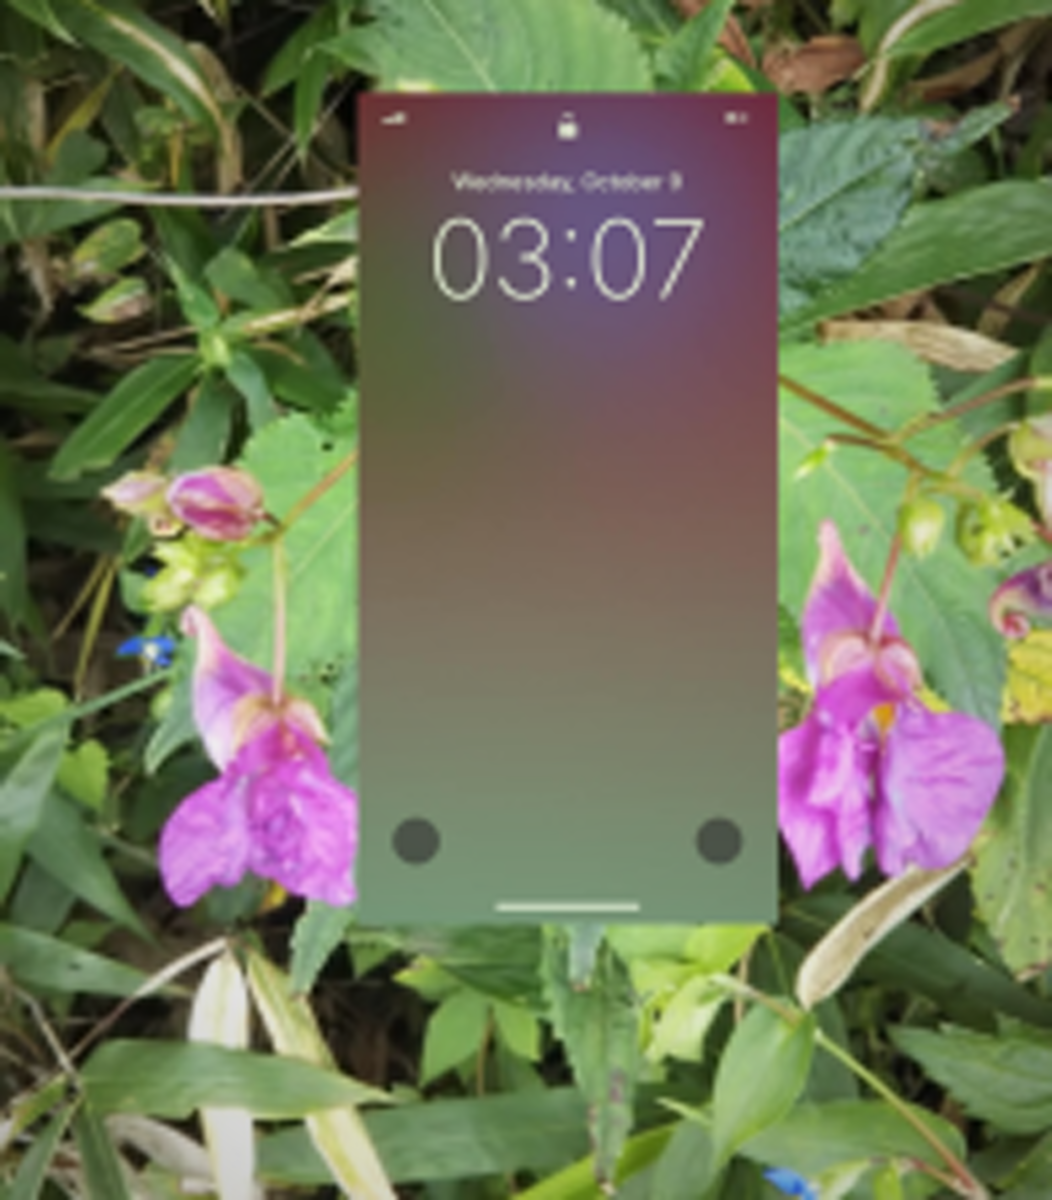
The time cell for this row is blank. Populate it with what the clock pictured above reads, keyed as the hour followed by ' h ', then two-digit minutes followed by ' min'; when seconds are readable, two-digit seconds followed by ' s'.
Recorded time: 3 h 07 min
